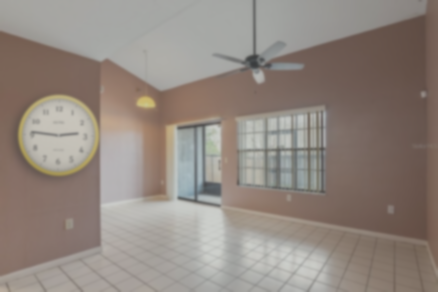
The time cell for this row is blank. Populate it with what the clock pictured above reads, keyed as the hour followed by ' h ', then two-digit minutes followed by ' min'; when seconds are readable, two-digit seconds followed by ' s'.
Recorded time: 2 h 46 min
